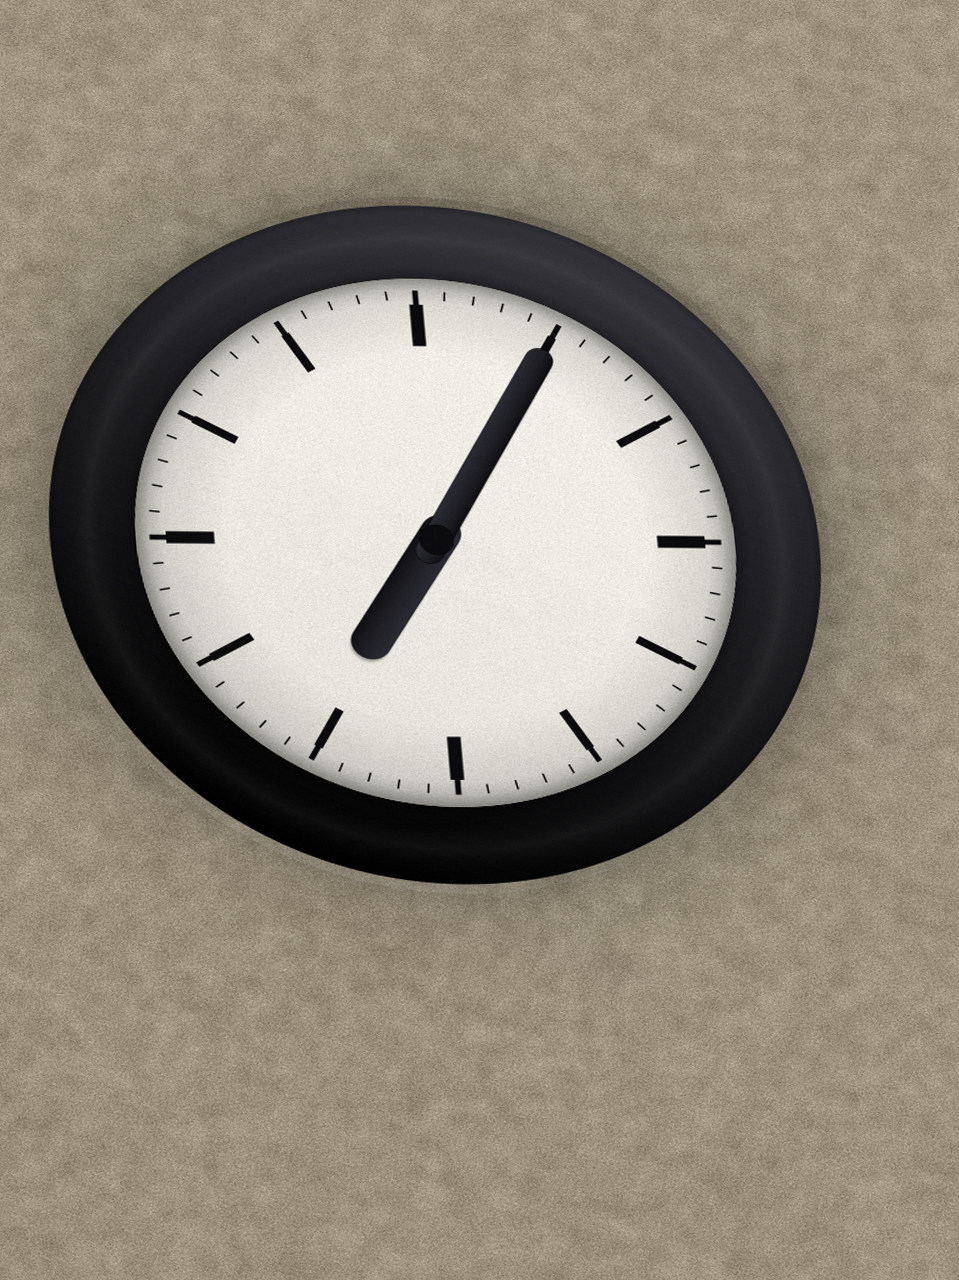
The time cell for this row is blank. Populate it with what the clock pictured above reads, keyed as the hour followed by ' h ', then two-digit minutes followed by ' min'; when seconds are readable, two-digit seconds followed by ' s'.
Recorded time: 7 h 05 min
